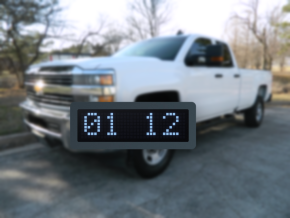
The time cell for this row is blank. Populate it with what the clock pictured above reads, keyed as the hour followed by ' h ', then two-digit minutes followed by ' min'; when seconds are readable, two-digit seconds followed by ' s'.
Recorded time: 1 h 12 min
